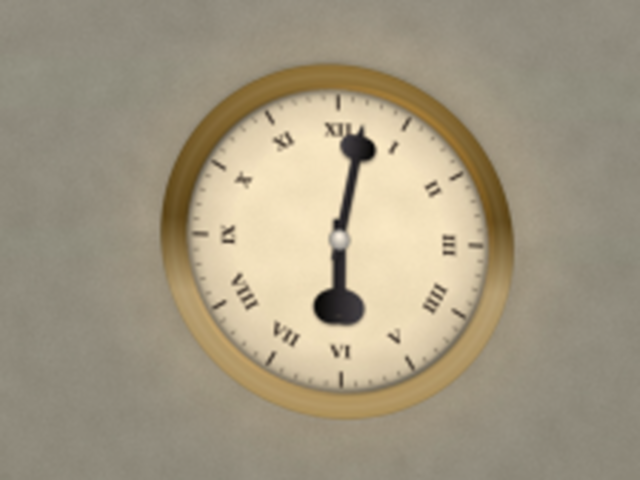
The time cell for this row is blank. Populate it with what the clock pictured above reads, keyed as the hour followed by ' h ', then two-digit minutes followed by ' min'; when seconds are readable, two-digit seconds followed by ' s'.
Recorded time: 6 h 02 min
